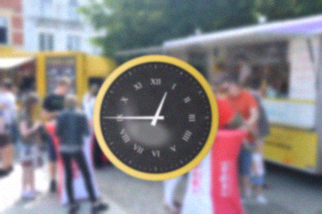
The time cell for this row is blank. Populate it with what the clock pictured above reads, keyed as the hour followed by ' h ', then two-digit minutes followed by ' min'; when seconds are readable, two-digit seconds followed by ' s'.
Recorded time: 12 h 45 min
